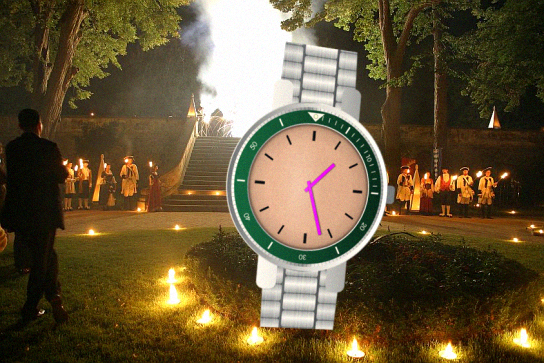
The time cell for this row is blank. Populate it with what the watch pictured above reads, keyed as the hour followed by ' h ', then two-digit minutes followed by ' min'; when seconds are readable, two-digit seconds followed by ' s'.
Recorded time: 1 h 27 min
